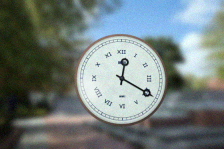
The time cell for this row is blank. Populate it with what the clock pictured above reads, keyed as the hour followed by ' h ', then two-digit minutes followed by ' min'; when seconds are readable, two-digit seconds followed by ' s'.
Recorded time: 12 h 20 min
